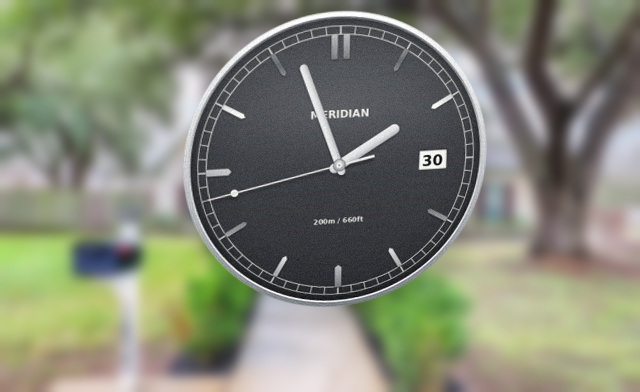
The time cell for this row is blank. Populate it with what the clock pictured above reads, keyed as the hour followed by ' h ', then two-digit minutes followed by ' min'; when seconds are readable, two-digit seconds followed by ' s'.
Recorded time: 1 h 56 min 43 s
